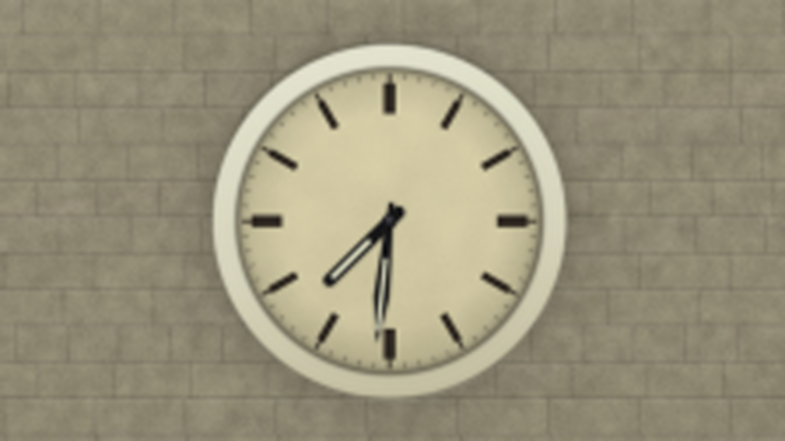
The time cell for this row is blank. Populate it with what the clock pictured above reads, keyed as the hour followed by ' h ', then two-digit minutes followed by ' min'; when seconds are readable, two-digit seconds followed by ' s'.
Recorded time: 7 h 31 min
